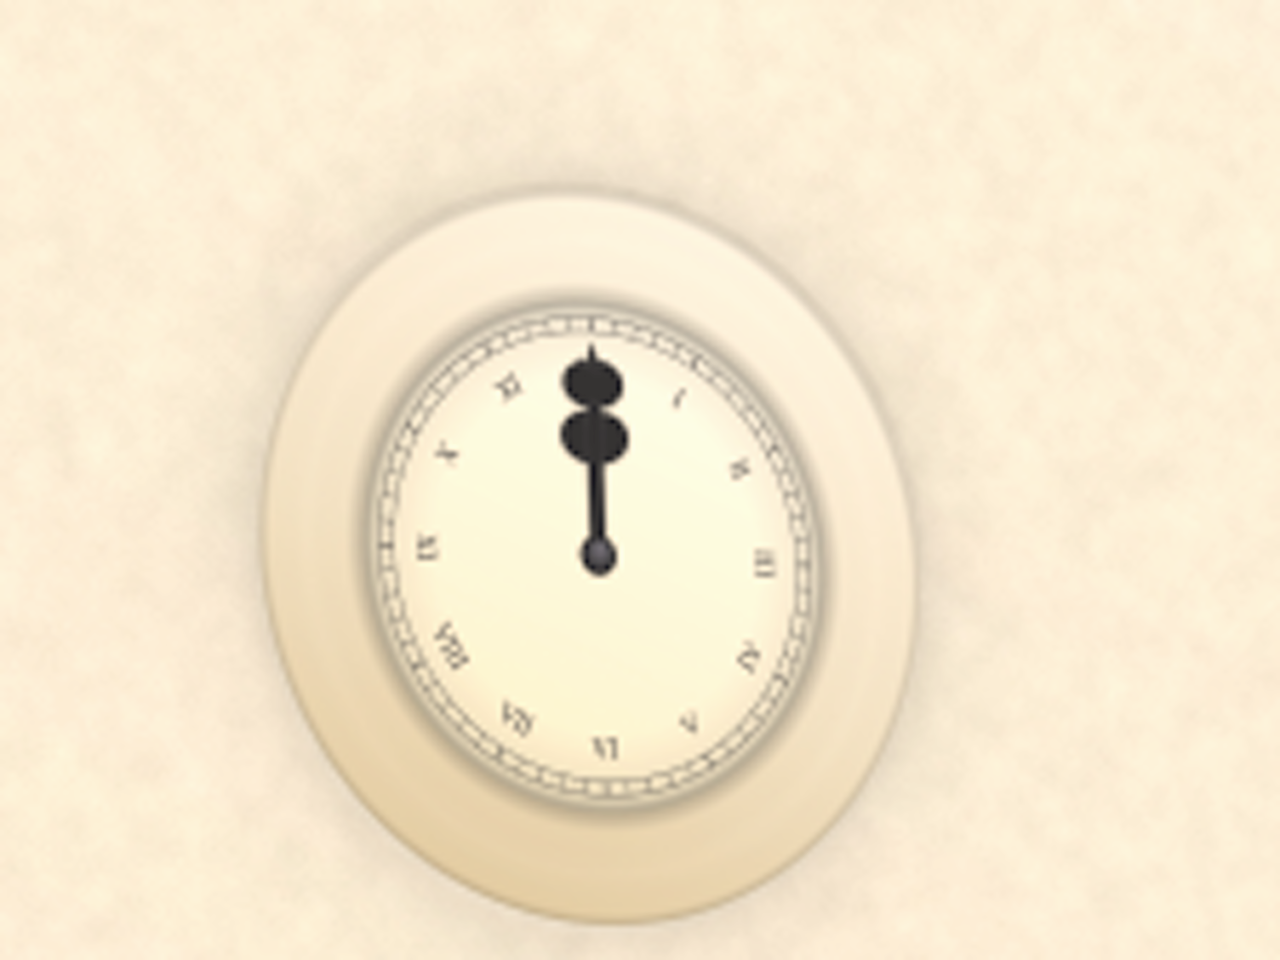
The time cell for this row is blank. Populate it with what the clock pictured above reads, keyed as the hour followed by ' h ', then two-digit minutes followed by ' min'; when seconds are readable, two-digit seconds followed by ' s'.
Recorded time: 12 h 00 min
